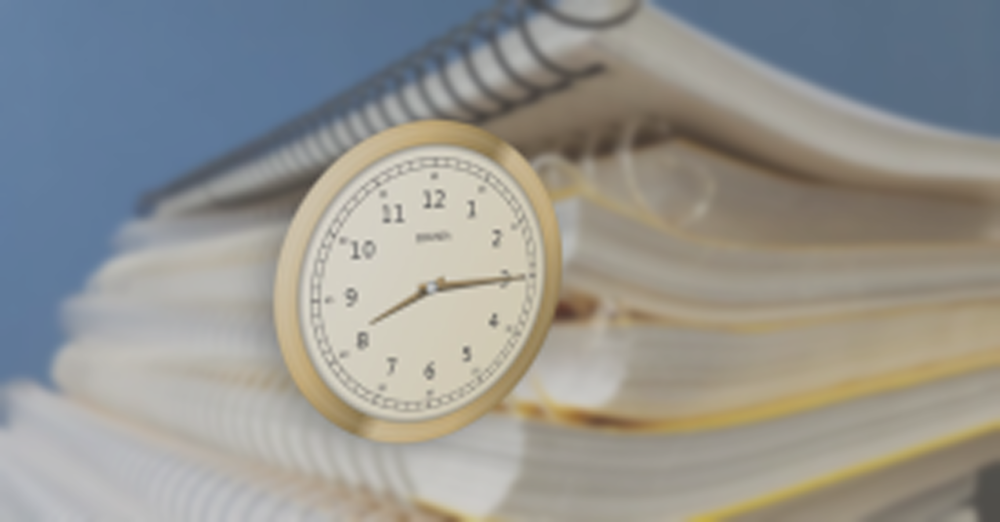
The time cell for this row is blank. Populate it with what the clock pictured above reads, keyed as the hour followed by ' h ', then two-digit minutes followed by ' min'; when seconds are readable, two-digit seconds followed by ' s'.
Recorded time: 8 h 15 min
